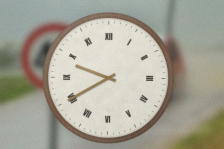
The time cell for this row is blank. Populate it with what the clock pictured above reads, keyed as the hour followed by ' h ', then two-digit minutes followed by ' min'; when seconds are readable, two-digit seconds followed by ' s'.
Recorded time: 9 h 40 min
